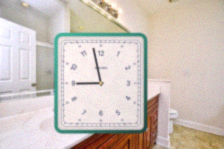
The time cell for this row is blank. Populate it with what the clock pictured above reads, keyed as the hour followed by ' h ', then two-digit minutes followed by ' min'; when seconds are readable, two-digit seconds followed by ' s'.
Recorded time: 8 h 58 min
